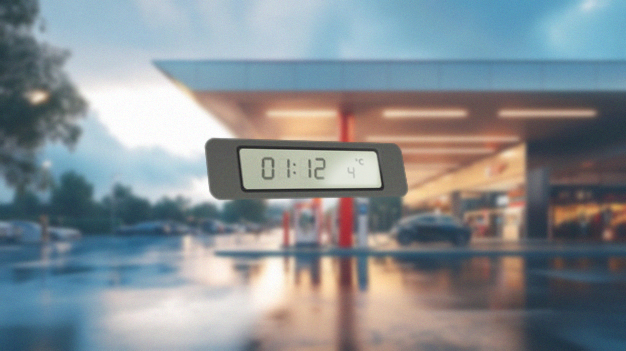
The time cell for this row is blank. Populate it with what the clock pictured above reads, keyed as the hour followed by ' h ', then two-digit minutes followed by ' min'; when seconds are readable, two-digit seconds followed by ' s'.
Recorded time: 1 h 12 min
